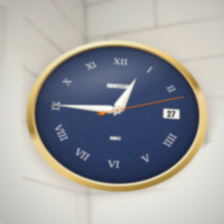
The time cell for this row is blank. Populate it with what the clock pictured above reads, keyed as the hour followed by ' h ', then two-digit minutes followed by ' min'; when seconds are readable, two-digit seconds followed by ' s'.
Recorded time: 12 h 45 min 12 s
